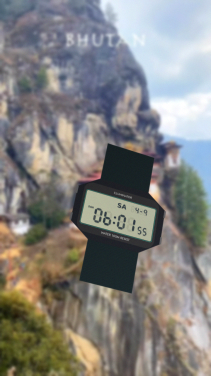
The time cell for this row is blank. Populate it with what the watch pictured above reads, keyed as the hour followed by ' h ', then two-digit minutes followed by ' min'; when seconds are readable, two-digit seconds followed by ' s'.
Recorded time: 6 h 01 min 55 s
